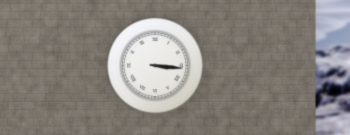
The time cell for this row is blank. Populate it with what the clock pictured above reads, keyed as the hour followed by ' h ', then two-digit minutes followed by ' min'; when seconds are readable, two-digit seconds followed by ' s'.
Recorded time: 3 h 16 min
